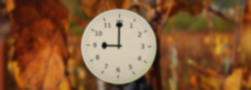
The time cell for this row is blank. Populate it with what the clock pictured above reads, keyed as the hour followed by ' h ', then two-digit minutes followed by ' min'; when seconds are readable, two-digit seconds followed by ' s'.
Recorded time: 9 h 00 min
